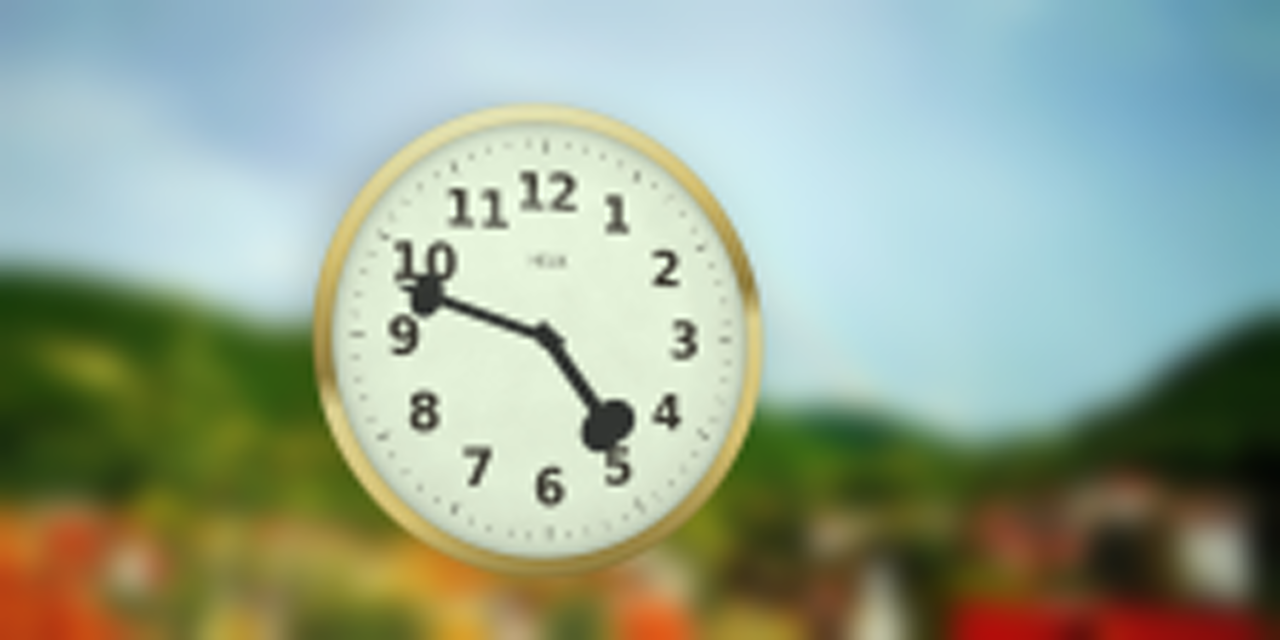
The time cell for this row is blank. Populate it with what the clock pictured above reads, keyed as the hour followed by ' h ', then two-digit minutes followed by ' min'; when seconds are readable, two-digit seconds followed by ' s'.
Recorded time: 4 h 48 min
